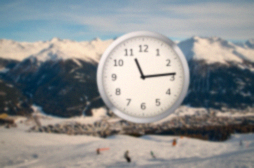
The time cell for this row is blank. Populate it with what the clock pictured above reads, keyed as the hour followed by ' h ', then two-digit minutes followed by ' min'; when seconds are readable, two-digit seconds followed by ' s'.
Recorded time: 11 h 14 min
